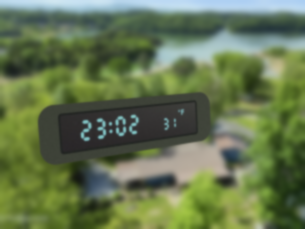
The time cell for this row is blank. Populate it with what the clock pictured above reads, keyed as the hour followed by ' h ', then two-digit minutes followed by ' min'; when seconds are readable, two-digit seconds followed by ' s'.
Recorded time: 23 h 02 min
